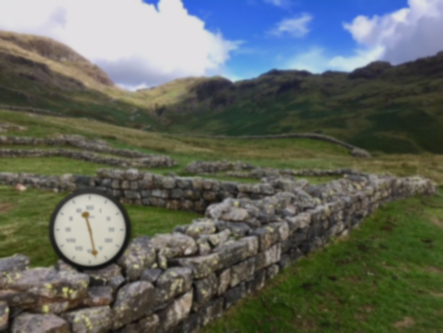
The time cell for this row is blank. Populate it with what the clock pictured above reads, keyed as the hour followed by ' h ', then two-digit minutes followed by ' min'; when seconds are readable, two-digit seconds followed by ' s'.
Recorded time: 11 h 28 min
